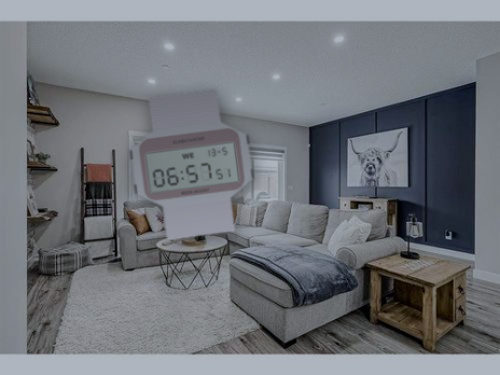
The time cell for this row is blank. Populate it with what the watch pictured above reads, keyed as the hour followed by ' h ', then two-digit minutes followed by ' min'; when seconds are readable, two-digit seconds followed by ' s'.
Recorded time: 6 h 57 min 51 s
